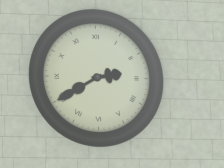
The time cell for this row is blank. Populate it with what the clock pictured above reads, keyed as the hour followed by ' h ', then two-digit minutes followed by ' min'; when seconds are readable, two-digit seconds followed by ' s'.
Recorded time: 2 h 40 min
